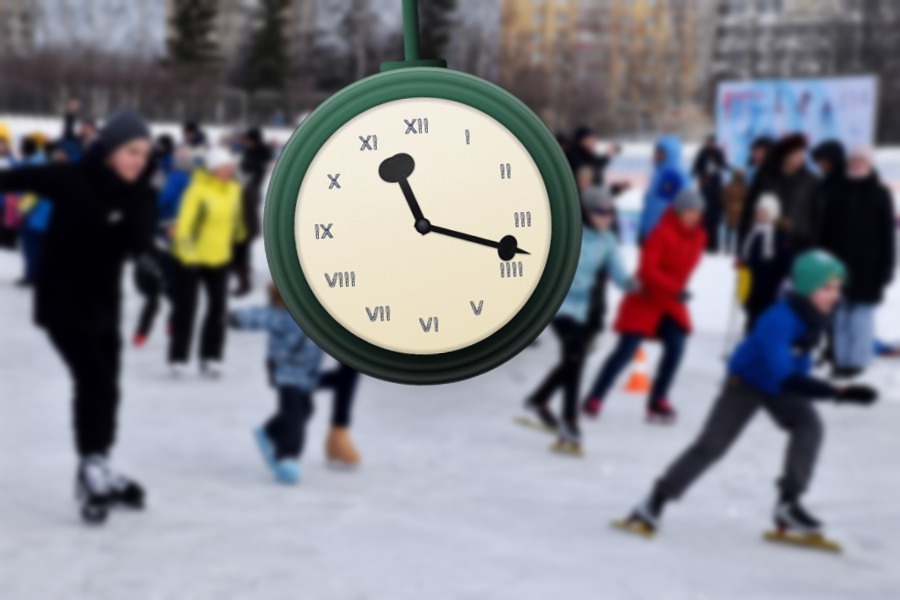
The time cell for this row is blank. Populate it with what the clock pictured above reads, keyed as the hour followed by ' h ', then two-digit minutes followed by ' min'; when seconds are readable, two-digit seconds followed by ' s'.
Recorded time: 11 h 18 min
